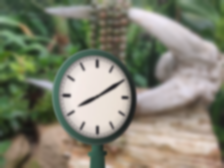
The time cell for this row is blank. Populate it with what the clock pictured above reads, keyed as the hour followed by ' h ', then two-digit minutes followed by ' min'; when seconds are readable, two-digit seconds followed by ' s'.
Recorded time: 8 h 10 min
